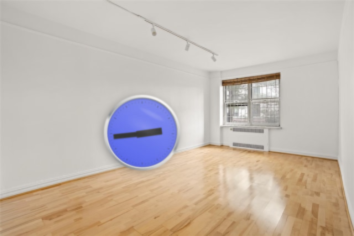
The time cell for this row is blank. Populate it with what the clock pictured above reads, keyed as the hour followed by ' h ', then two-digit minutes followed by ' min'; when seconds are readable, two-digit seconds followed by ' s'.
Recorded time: 2 h 44 min
